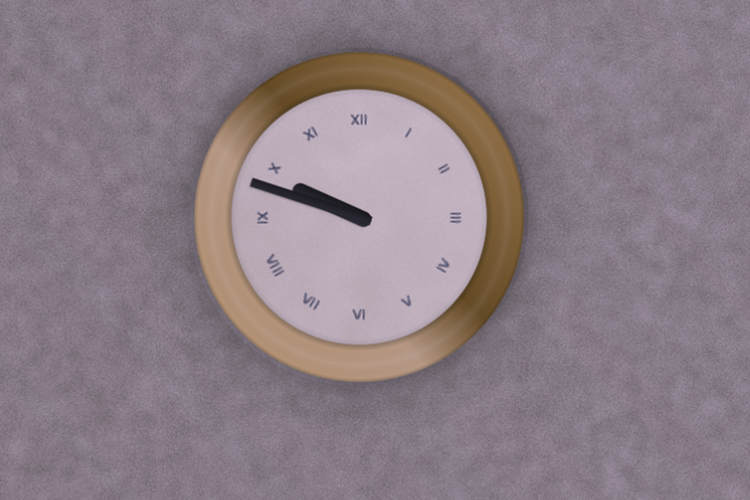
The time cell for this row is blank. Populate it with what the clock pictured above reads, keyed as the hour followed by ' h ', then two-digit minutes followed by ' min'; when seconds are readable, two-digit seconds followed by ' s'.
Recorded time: 9 h 48 min
